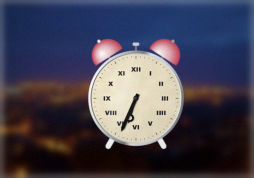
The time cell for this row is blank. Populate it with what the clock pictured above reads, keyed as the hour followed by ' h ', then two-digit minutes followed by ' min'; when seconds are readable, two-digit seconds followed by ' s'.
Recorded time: 6 h 34 min
